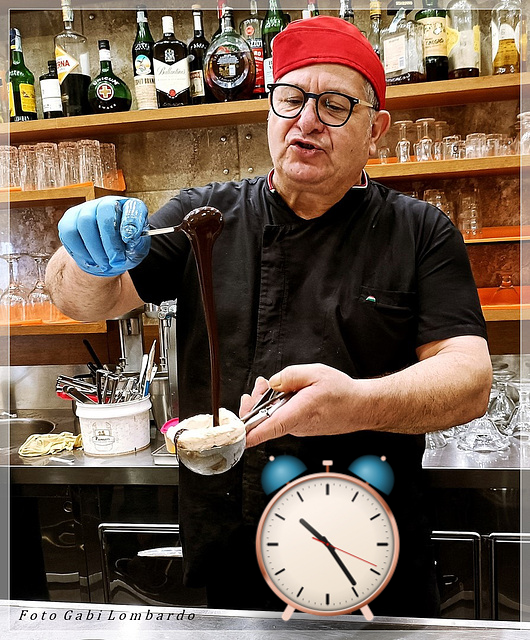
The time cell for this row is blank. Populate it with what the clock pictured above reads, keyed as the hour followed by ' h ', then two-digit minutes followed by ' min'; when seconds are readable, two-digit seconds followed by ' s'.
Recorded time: 10 h 24 min 19 s
